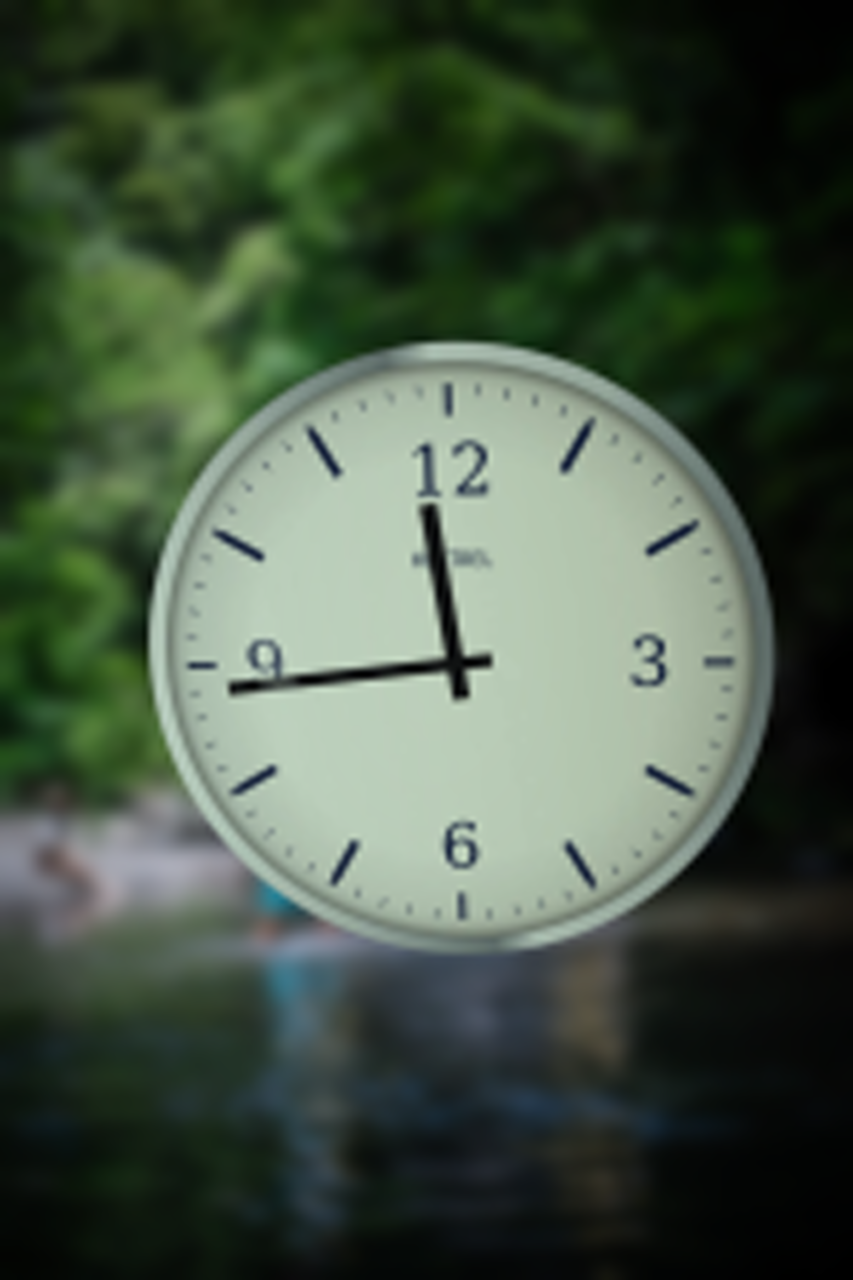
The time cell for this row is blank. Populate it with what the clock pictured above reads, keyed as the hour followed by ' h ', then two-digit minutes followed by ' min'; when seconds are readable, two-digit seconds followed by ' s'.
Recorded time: 11 h 44 min
